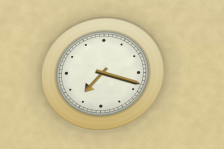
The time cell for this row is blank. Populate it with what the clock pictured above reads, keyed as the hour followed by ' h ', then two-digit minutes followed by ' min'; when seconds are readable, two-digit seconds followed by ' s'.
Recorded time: 7 h 18 min
